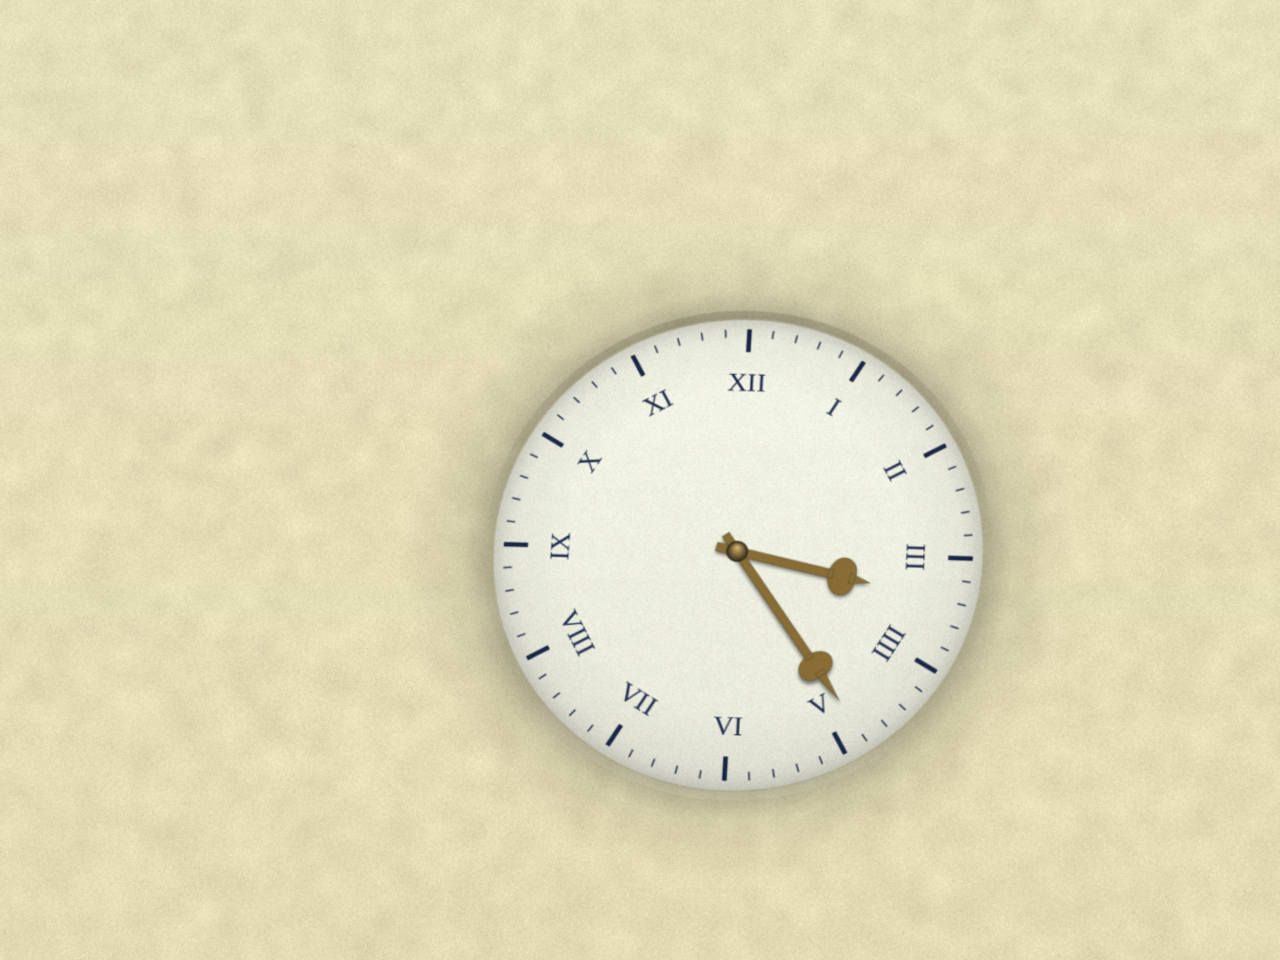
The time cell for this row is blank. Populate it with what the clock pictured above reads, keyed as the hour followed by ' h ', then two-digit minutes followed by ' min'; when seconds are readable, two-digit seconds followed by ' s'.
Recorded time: 3 h 24 min
